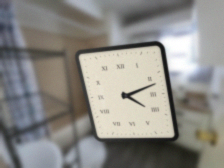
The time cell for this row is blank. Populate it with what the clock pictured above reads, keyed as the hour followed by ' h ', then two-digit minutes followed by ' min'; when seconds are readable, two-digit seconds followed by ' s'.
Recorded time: 4 h 12 min
